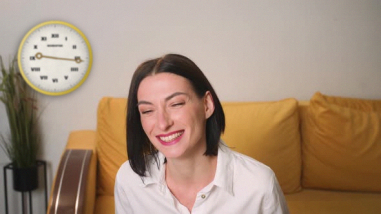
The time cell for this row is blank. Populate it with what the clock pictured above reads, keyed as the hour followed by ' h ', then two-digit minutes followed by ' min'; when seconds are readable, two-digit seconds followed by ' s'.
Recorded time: 9 h 16 min
